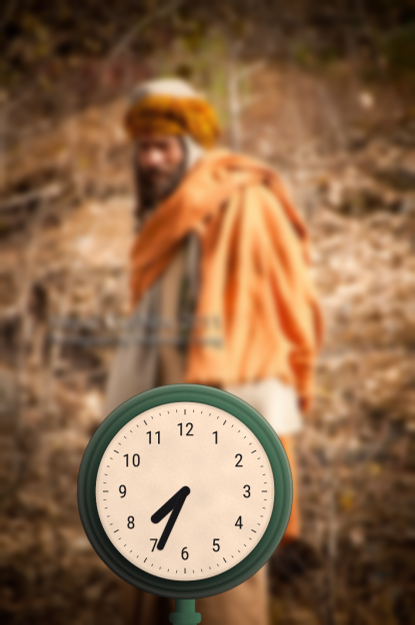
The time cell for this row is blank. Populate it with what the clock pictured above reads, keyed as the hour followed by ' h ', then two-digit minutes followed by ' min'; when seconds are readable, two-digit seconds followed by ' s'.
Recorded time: 7 h 34 min
